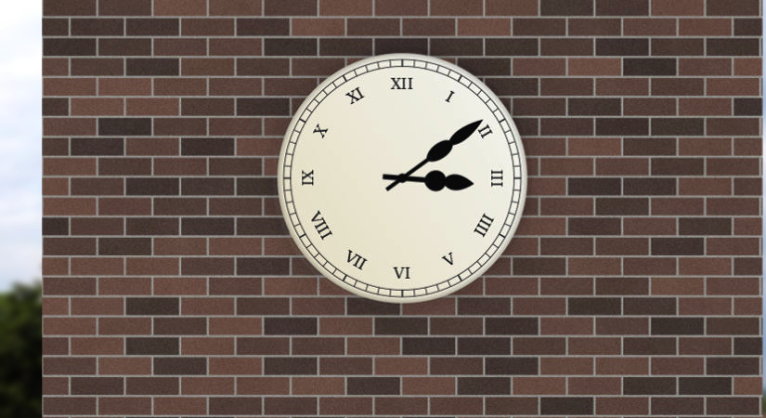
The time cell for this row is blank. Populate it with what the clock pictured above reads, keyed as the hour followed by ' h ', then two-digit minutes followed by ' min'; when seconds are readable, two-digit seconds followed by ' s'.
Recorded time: 3 h 09 min
